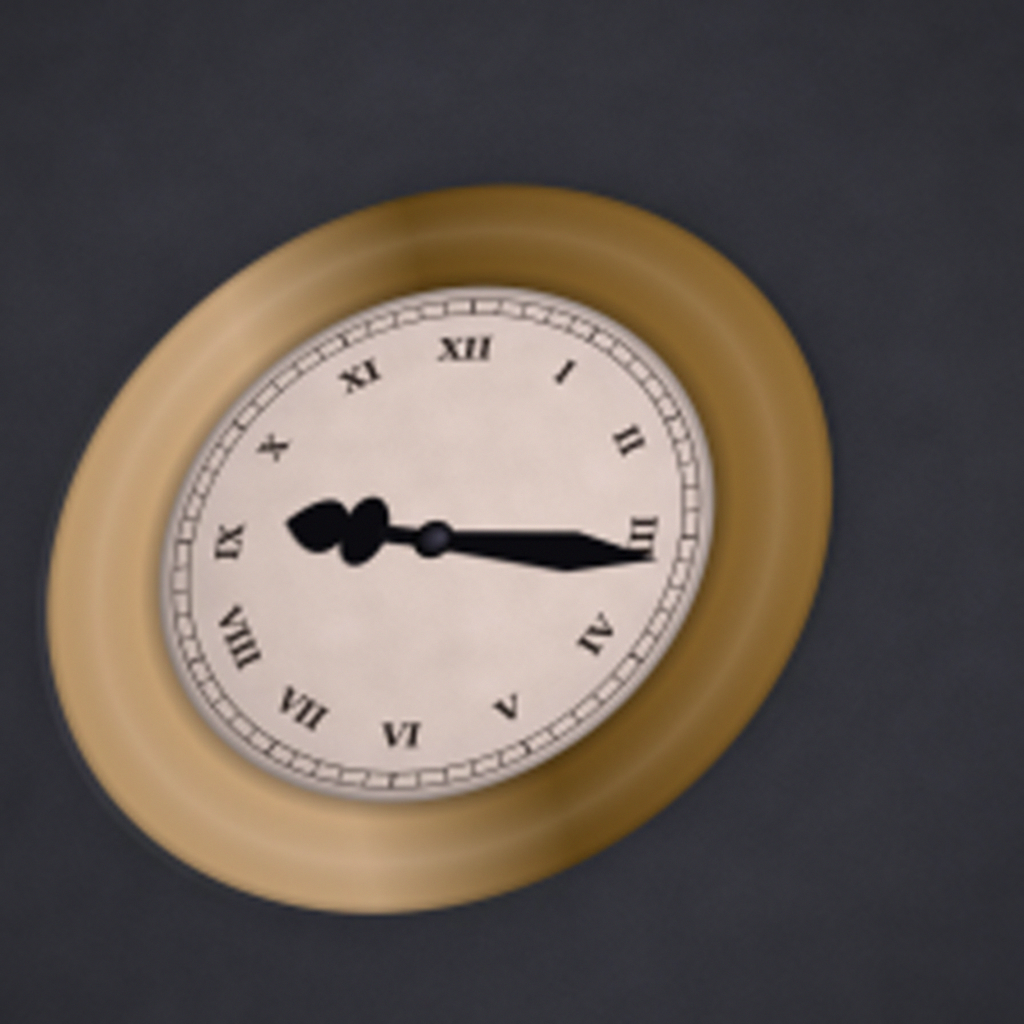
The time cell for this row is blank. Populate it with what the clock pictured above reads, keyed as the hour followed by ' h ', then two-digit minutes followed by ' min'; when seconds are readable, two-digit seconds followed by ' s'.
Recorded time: 9 h 16 min
